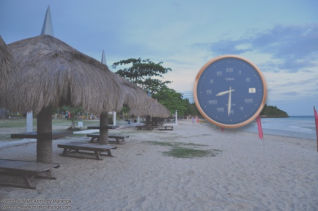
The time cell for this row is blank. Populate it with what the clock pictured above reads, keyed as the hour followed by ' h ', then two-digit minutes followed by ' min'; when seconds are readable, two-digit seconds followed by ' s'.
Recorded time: 8 h 31 min
